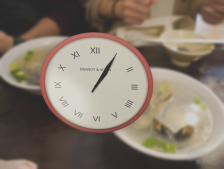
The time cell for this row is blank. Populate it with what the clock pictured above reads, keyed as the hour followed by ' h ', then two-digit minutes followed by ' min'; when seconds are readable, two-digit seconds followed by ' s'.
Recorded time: 1 h 05 min
